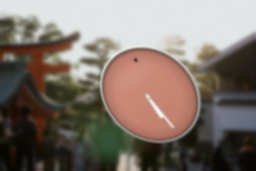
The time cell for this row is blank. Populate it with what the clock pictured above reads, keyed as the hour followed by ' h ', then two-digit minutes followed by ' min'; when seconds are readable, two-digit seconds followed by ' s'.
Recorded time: 5 h 26 min
